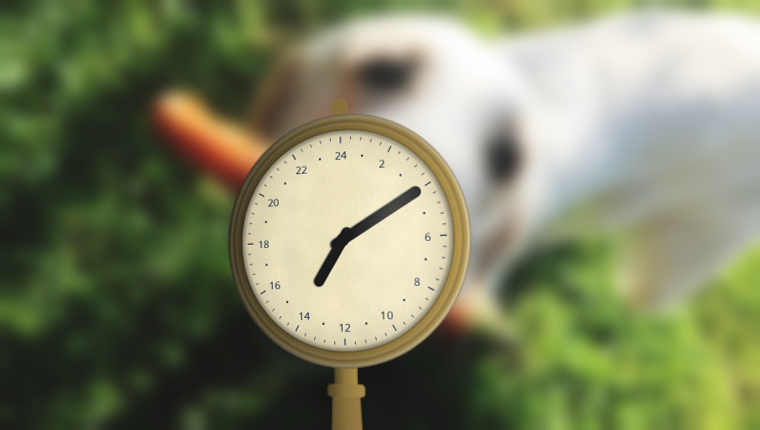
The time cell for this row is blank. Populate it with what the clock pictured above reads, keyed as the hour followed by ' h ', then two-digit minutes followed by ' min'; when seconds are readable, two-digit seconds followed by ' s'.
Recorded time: 14 h 10 min
